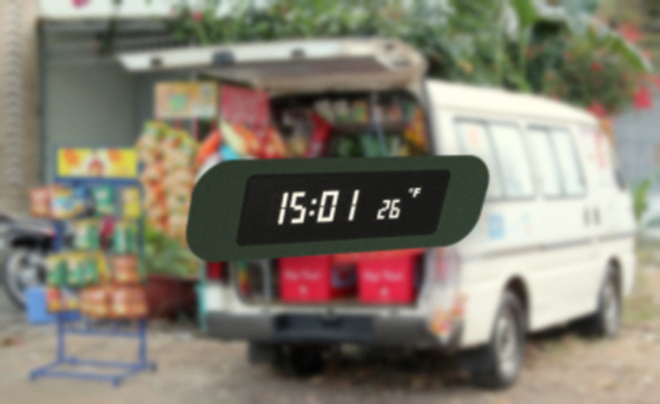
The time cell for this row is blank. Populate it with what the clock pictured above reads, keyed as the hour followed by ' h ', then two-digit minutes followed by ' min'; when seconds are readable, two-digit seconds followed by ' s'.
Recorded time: 15 h 01 min
